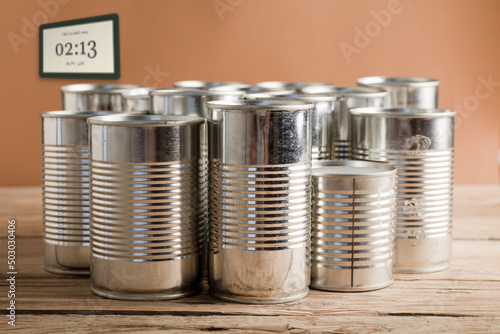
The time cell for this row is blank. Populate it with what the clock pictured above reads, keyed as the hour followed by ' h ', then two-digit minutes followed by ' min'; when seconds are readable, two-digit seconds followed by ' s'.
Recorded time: 2 h 13 min
